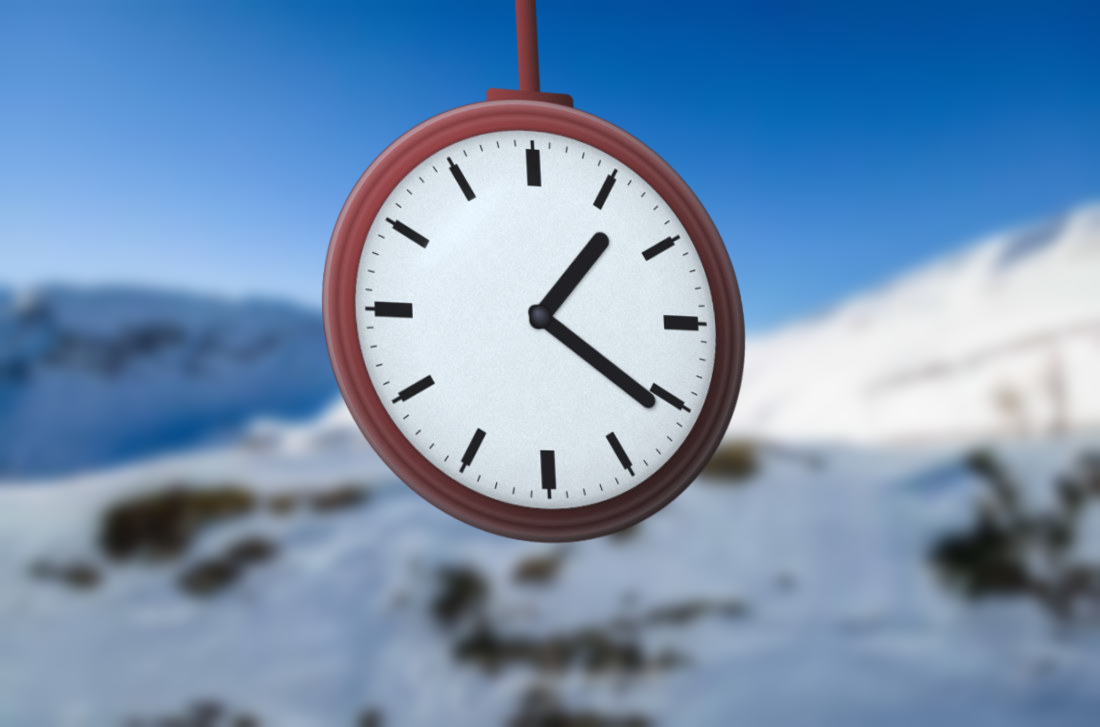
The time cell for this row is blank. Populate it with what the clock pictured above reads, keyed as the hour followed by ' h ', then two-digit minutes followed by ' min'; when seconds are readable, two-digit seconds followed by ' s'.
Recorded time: 1 h 21 min
